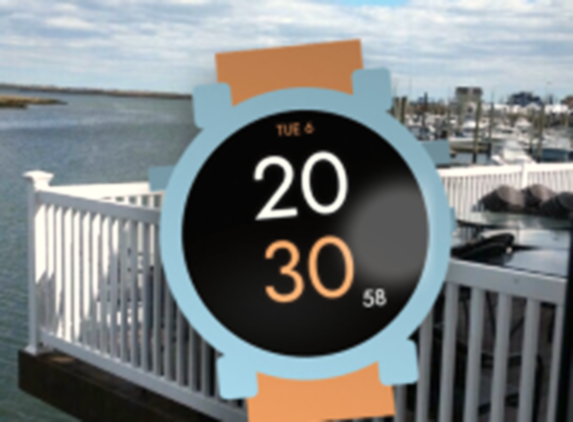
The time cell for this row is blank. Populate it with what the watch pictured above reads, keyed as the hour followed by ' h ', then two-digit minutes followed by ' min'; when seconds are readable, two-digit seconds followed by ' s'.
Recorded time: 20 h 30 min 58 s
